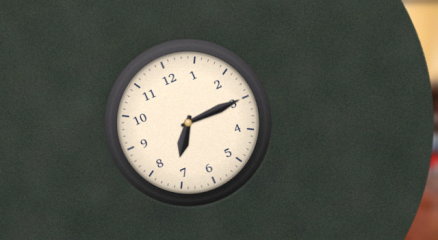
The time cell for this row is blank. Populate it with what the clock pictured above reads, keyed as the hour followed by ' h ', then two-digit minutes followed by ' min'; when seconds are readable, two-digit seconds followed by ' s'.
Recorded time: 7 h 15 min
